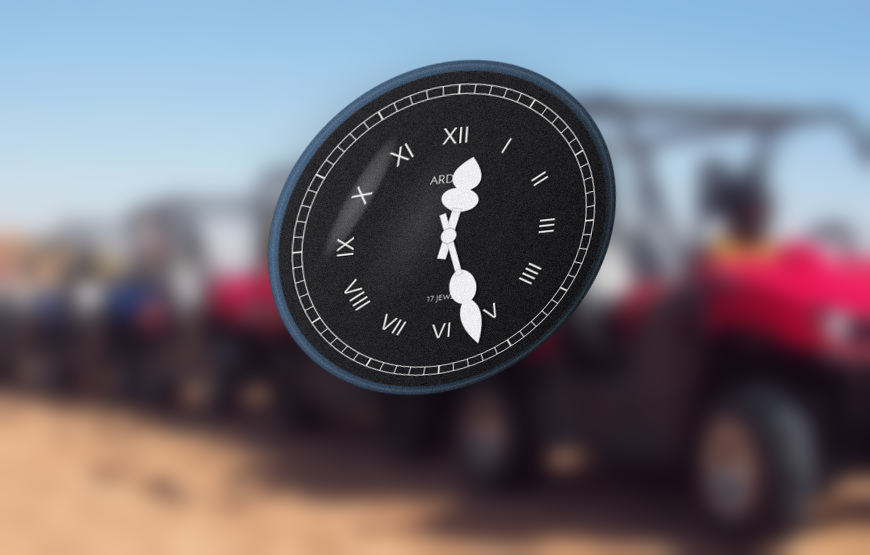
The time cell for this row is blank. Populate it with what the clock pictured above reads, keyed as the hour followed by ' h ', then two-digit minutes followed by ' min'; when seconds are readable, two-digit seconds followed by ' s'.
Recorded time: 12 h 27 min
